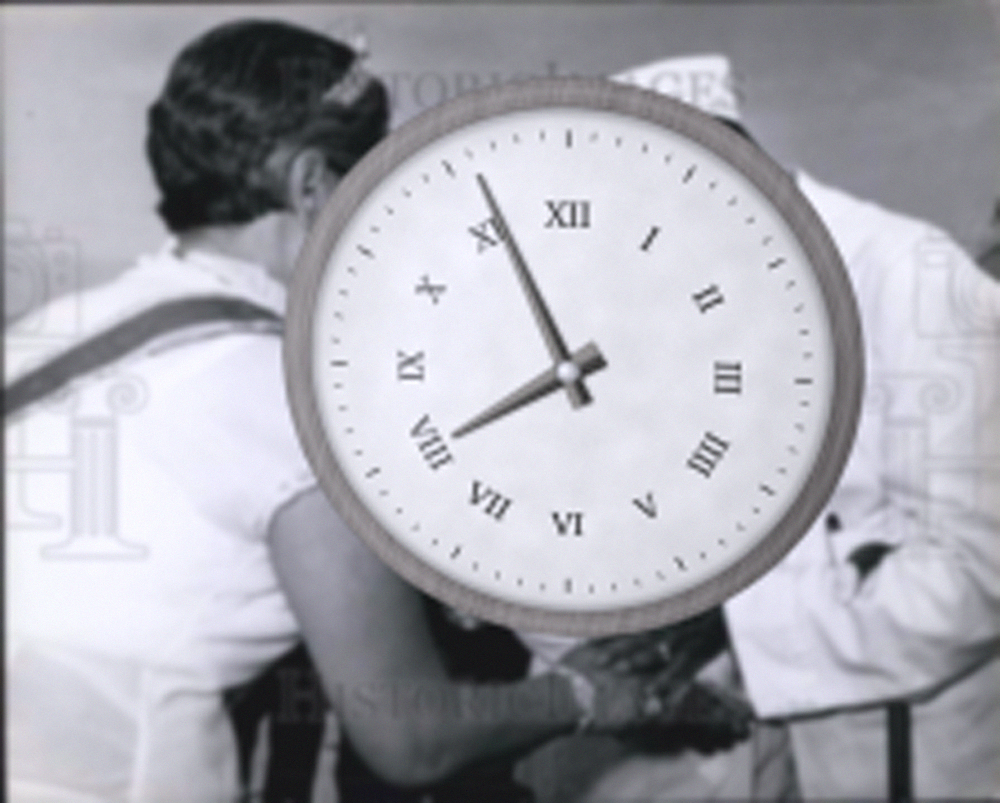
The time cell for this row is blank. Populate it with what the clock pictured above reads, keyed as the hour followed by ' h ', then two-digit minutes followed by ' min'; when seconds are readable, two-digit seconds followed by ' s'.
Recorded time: 7 h 56 min
